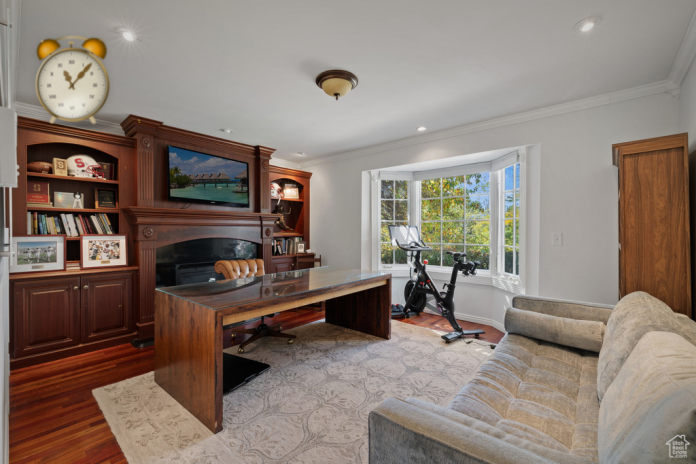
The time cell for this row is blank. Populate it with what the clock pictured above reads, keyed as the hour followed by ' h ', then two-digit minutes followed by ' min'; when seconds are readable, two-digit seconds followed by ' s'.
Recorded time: 11 h 07 min
